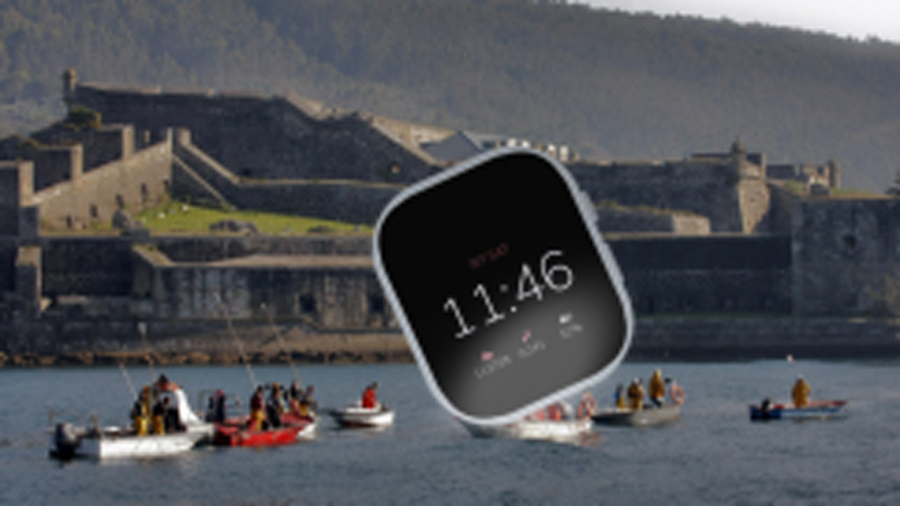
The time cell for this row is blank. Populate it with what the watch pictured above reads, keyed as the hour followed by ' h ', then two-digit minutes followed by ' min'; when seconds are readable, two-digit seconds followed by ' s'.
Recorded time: 11 h 46 min
